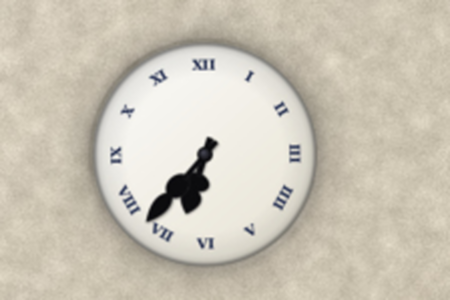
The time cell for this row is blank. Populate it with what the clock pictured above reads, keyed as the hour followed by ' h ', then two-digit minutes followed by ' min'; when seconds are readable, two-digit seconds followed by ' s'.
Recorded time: 6 h 37 min
